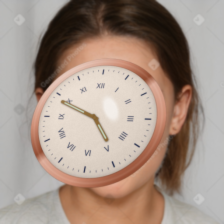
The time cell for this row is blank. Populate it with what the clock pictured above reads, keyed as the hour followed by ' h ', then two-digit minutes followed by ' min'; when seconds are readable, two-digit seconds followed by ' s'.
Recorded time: 4 h 49 min
